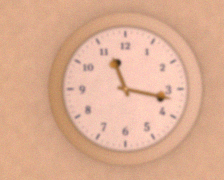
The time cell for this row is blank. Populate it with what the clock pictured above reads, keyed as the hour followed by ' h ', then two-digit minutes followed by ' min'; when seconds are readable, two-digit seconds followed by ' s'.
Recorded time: 11 h 17 min
